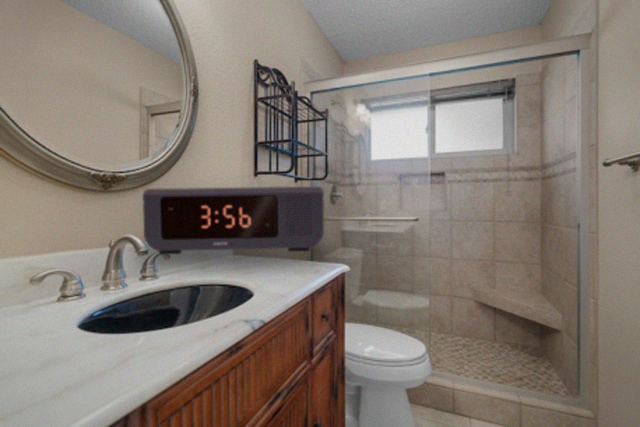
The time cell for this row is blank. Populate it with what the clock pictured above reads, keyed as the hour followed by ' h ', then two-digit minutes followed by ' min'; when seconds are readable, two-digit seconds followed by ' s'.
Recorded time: 3 h 56 min
